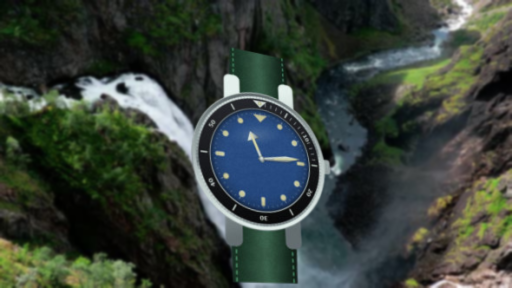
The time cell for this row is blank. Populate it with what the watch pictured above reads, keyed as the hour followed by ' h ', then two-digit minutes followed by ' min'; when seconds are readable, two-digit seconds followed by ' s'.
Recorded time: 11 h 14 min
